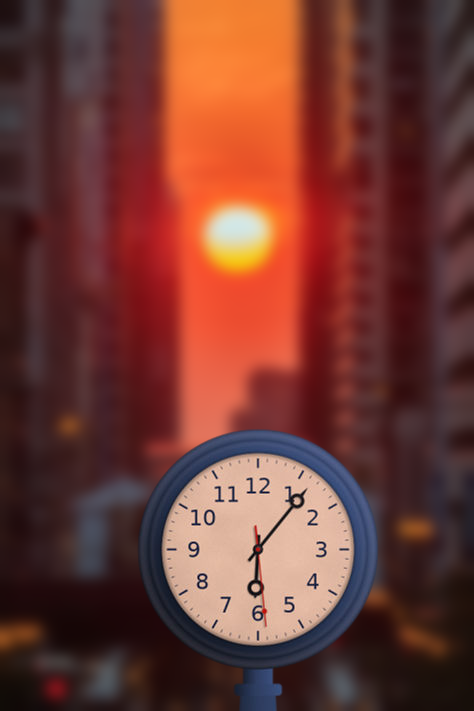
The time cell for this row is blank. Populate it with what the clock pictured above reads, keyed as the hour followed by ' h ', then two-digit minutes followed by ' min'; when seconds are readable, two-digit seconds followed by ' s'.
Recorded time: 6 h 06 min 29 s
